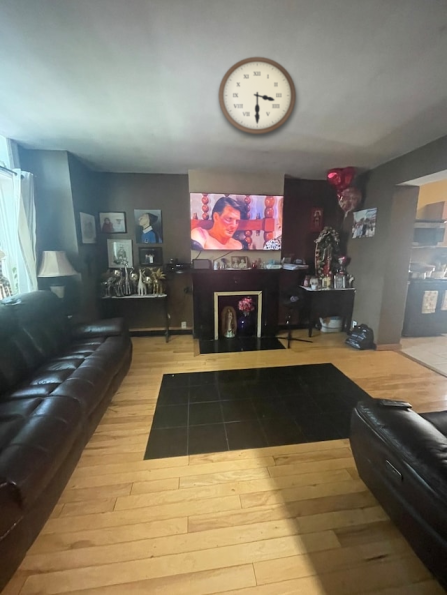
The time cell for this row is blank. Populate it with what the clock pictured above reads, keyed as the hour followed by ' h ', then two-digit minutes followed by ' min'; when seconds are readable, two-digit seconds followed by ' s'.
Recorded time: 3 h 30 min
